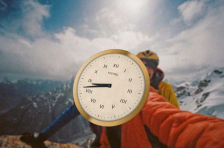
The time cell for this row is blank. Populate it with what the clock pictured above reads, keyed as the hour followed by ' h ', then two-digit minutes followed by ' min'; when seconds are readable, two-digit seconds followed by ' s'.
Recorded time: 8 h 42 min
